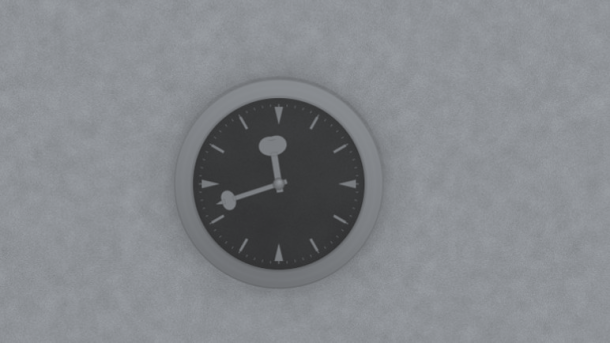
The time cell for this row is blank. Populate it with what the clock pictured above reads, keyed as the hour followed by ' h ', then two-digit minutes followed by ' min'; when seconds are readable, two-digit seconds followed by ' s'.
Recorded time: 11 h 42 min
